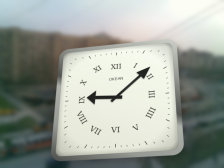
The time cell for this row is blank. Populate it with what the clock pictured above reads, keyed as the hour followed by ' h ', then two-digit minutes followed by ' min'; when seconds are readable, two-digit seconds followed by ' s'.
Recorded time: 9 h 08 min
